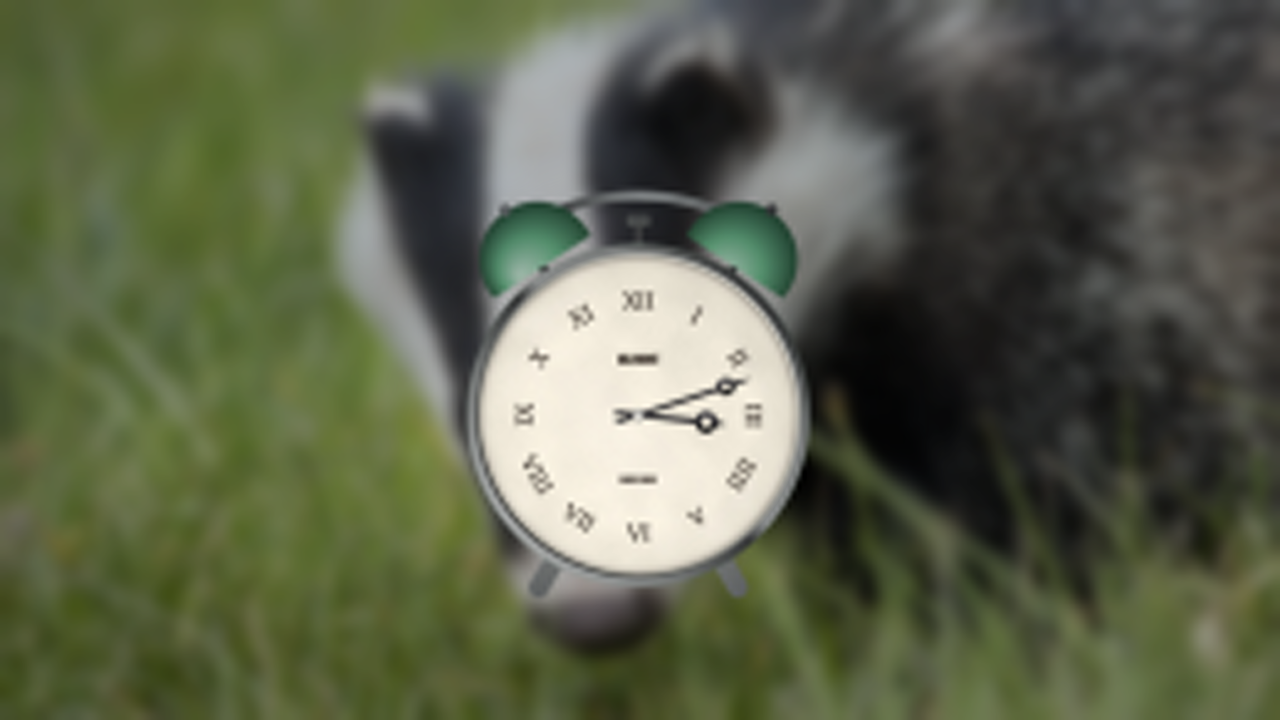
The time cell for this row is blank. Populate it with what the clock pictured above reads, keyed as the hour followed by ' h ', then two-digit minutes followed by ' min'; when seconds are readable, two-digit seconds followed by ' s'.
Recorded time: 3 h 12 min
